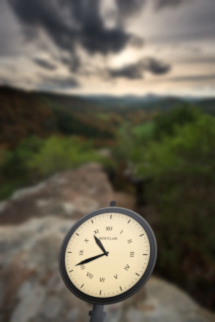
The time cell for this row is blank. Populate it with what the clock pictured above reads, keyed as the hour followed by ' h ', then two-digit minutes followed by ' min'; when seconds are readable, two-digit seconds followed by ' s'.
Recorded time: 10 h 41 min
